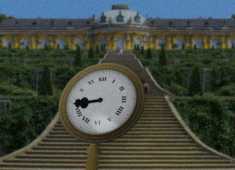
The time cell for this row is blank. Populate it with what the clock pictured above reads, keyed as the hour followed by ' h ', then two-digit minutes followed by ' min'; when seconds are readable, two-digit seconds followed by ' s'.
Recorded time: 8 h 44 min
